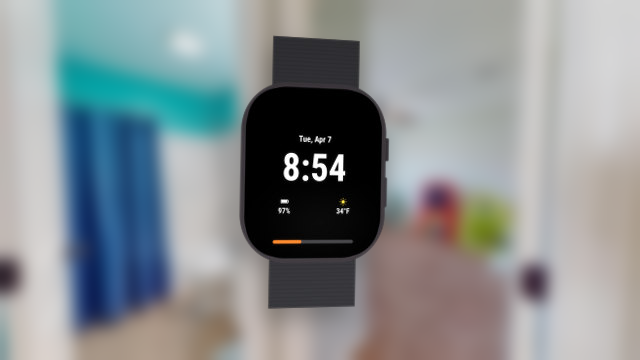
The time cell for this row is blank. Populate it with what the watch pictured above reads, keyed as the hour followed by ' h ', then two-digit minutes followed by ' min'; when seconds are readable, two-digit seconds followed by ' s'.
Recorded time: 8 h 54 min
